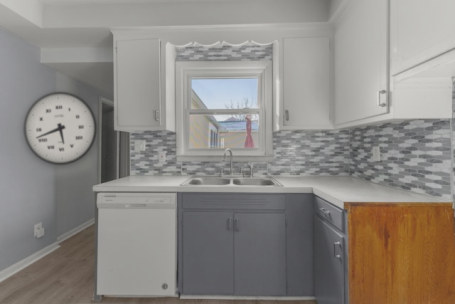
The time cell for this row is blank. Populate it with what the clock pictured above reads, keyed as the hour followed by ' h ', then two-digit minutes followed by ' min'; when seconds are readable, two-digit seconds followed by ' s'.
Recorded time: 5 h 42 min
